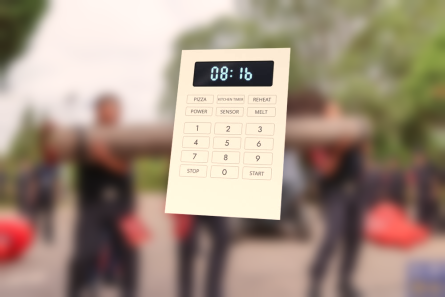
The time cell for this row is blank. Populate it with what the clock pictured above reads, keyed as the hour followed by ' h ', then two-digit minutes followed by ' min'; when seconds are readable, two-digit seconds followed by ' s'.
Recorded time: 8 h 16 min
